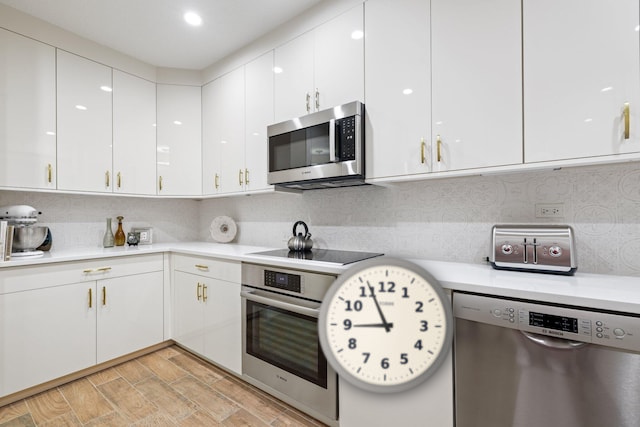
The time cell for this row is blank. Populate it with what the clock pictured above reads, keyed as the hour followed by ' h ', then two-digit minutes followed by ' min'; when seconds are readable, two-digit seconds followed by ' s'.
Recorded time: 8 h 56 min
